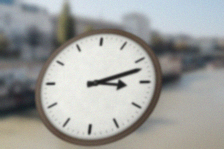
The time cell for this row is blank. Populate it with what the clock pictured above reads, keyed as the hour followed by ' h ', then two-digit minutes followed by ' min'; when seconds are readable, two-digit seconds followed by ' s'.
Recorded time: 3 h 12 min
